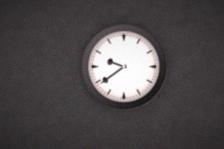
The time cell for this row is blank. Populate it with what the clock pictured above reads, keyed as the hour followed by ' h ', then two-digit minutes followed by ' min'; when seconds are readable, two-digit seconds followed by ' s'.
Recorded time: 9 h 39 min
